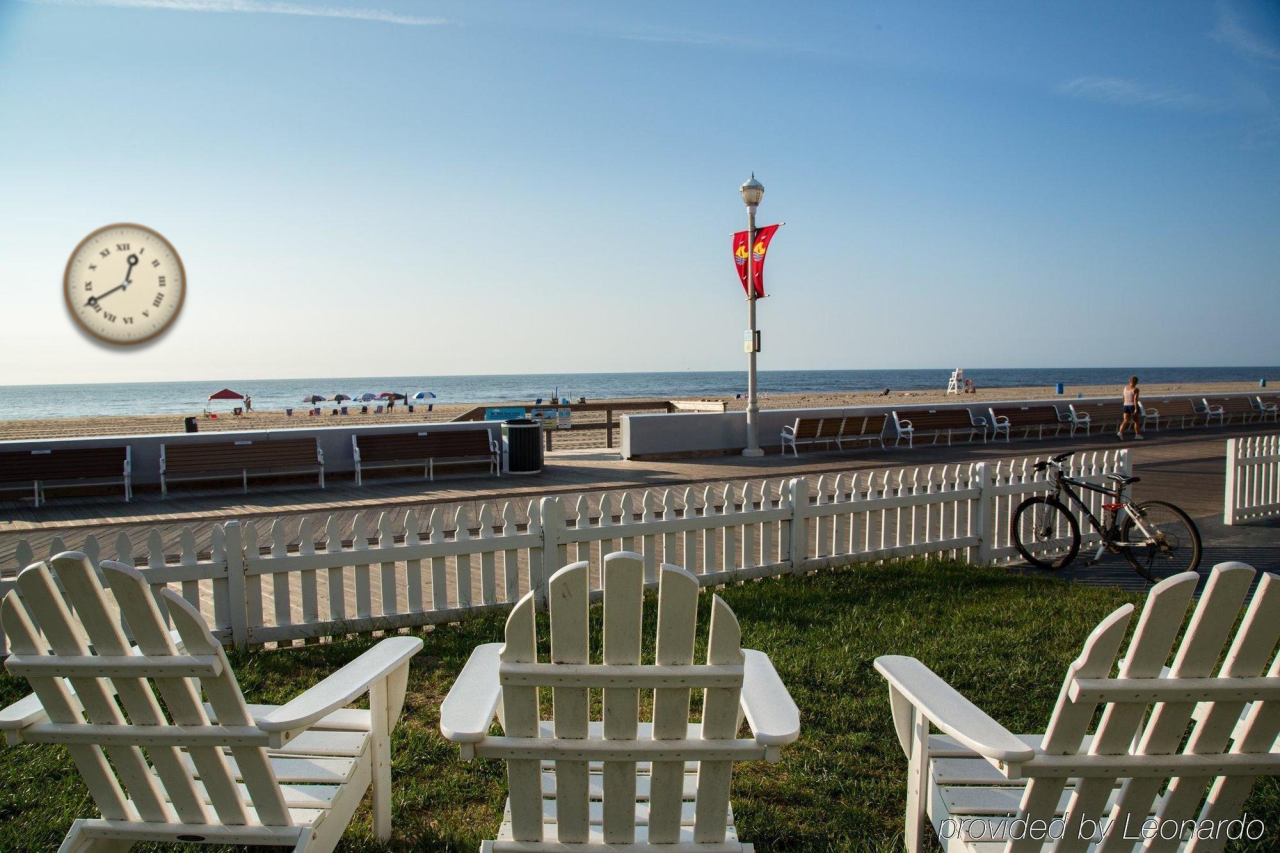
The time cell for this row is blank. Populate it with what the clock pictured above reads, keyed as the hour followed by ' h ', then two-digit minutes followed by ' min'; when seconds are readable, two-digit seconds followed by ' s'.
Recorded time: 12 h 41 min
